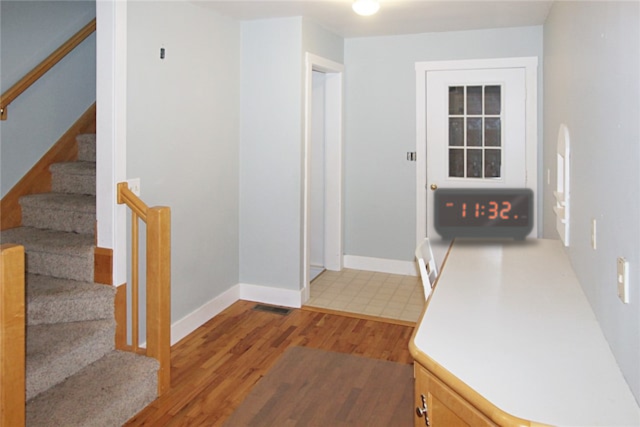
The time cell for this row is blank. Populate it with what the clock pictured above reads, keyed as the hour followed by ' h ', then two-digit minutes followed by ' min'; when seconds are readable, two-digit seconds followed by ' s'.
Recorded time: 11 h 32 min
